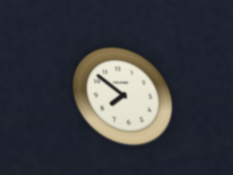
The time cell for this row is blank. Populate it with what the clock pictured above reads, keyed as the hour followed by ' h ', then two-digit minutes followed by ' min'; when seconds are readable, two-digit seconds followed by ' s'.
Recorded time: 7 h 52 min
